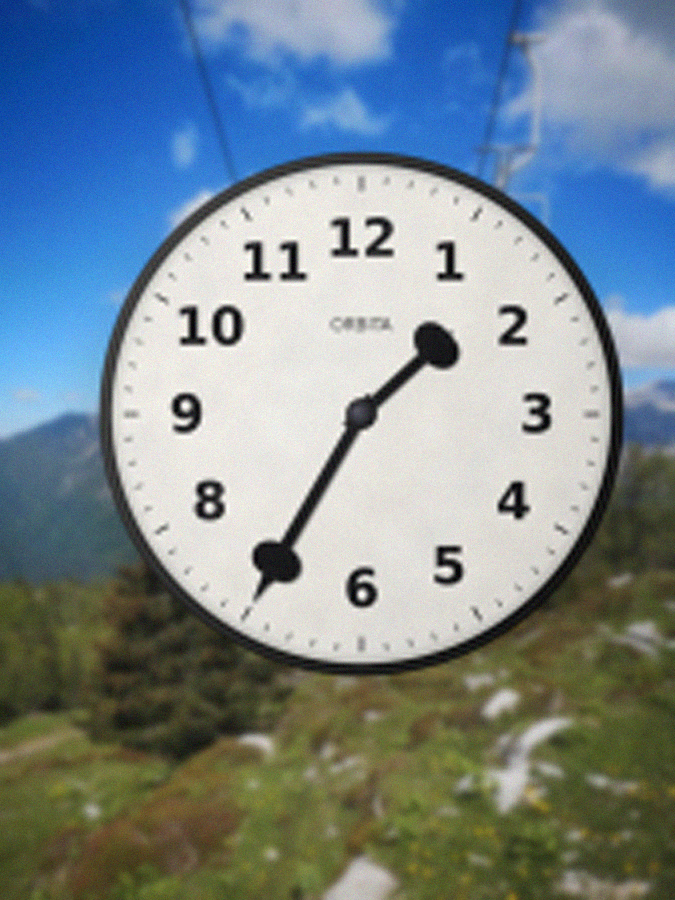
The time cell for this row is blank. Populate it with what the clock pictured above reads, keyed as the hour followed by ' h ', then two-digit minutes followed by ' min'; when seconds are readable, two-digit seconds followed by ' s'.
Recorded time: 1 h 35 min
